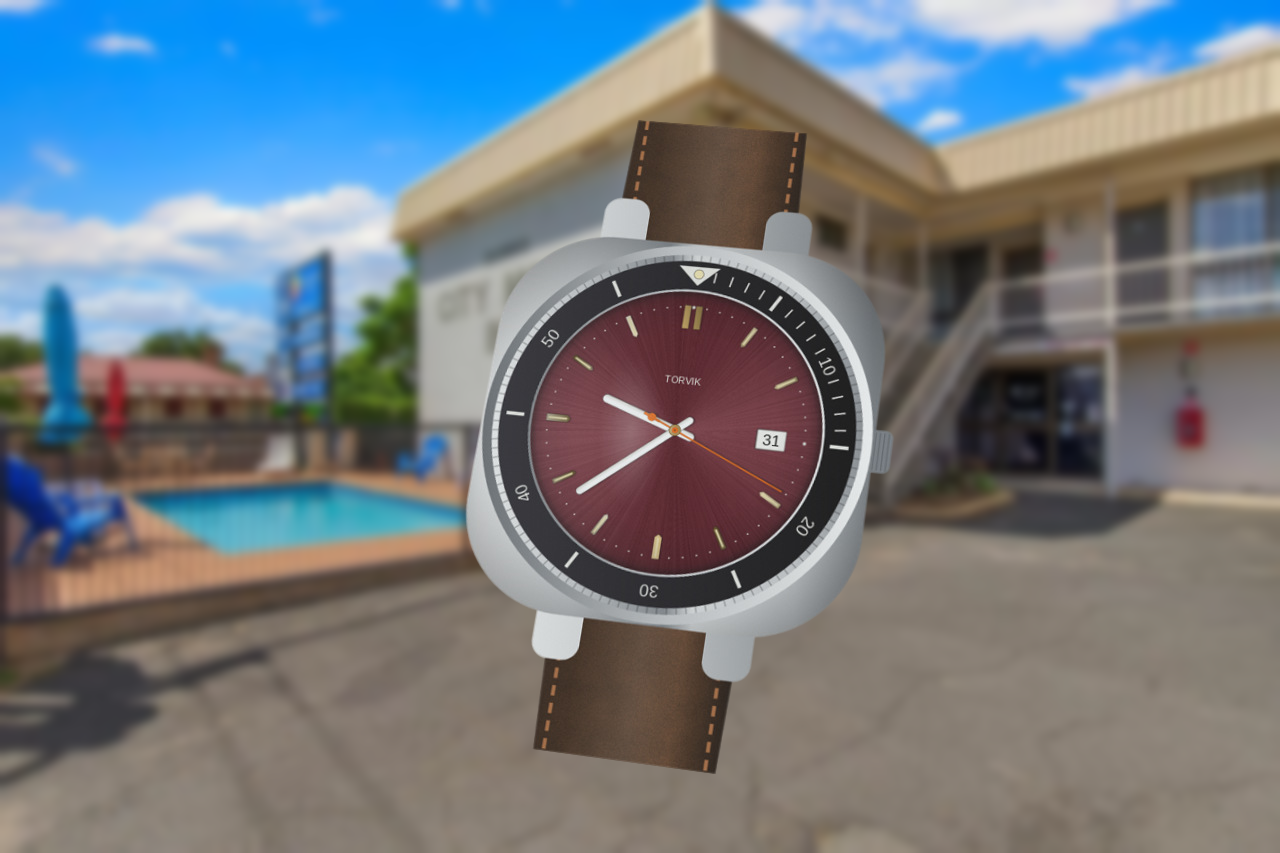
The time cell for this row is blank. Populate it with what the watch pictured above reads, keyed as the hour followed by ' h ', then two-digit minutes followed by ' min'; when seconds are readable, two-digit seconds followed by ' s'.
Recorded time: 9 h 38 min 19 s
